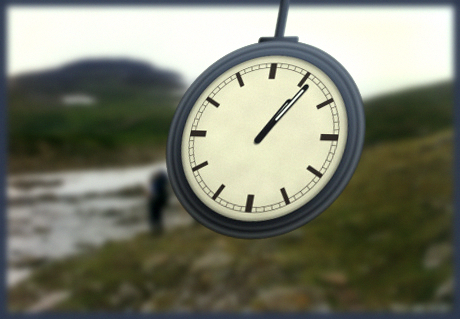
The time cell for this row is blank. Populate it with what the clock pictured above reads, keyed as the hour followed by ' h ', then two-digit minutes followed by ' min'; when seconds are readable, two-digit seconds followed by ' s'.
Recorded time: 1 h 06 min
